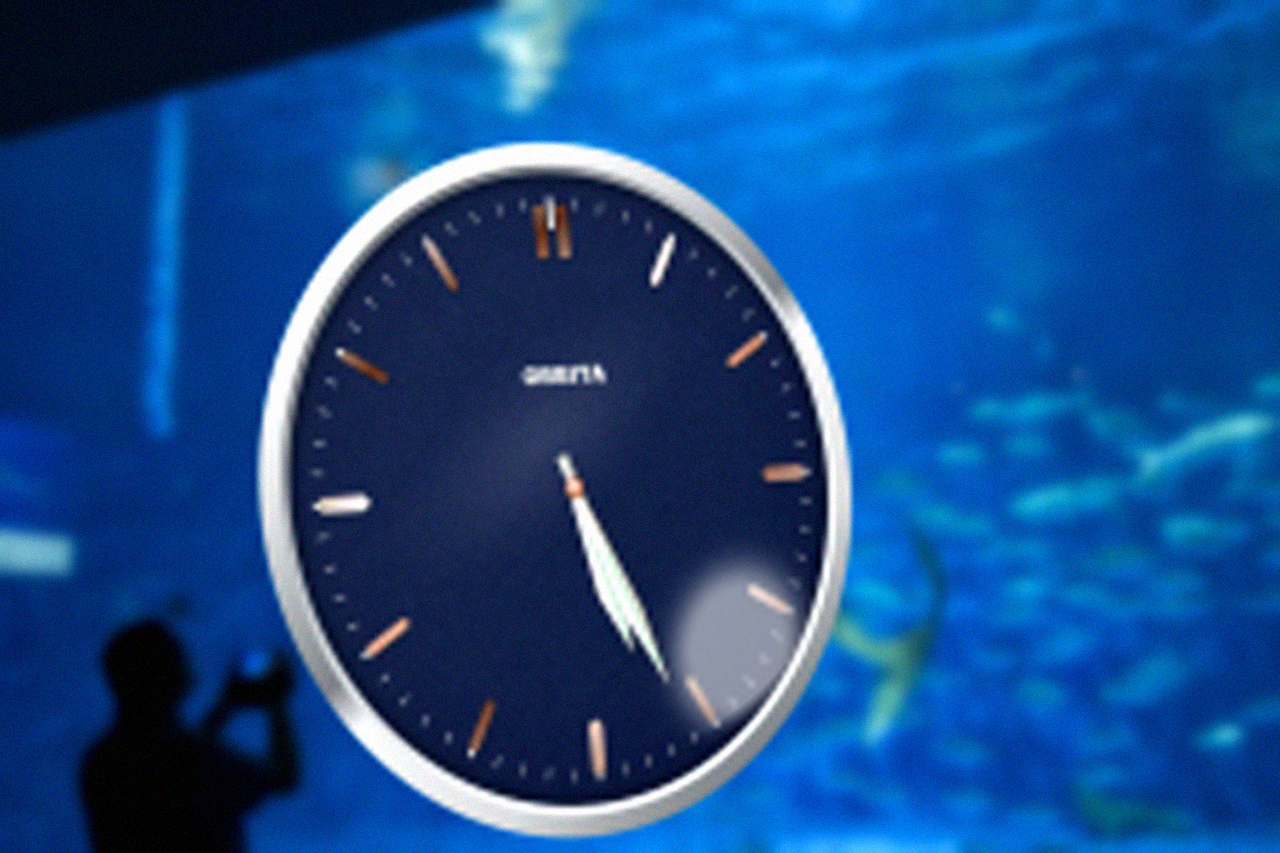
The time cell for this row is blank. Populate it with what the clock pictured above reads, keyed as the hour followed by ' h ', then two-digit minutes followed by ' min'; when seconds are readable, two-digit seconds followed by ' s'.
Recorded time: 5 h 26 min
